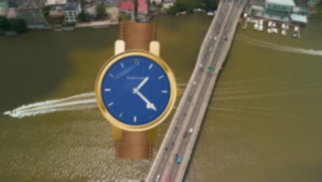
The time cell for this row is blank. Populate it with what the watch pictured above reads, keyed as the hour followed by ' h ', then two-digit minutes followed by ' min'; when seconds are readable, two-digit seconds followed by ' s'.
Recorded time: 1 h 22 min
